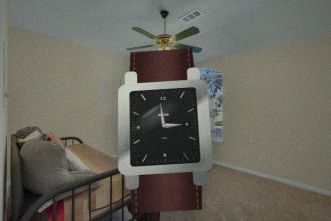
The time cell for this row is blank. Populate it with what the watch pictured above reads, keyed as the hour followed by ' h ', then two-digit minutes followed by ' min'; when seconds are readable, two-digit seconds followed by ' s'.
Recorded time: 2 h 59 min
